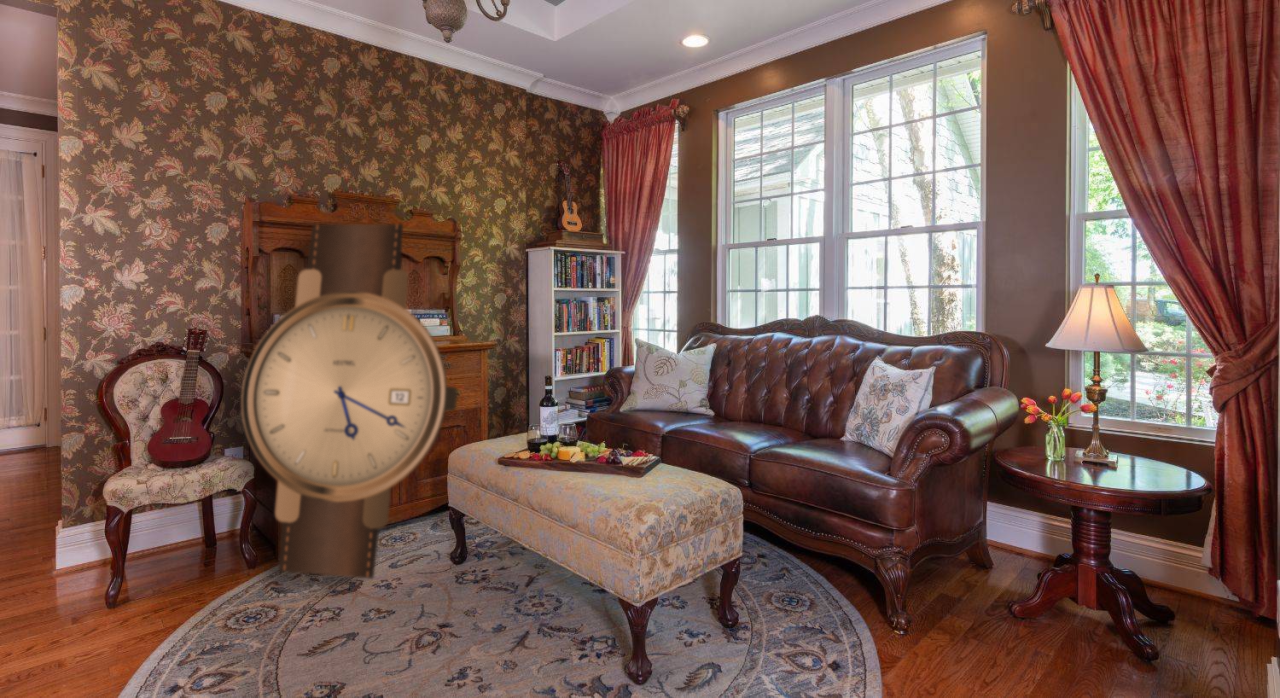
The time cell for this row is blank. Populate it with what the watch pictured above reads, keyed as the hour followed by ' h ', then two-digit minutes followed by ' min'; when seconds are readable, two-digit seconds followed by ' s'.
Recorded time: 5 h 19 min
